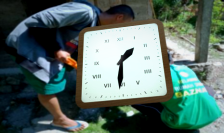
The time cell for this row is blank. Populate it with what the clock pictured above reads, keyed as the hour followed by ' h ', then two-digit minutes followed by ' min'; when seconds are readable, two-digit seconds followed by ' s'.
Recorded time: 1 h 31 min
